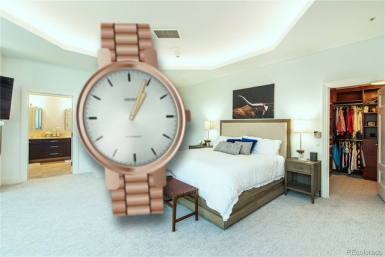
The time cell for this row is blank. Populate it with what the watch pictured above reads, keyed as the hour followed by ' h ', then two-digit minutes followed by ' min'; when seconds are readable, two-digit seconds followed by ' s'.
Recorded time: 1 h 04 min
